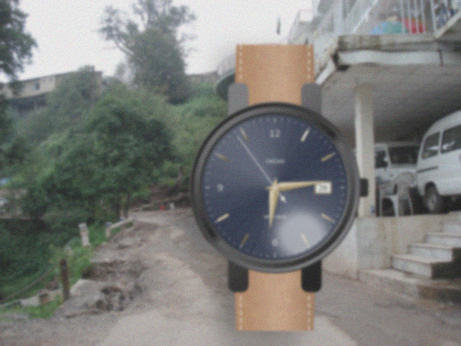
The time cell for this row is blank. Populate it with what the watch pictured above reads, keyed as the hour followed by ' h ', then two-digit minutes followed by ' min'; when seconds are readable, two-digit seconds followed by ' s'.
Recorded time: 6 h 13 min 54 s
